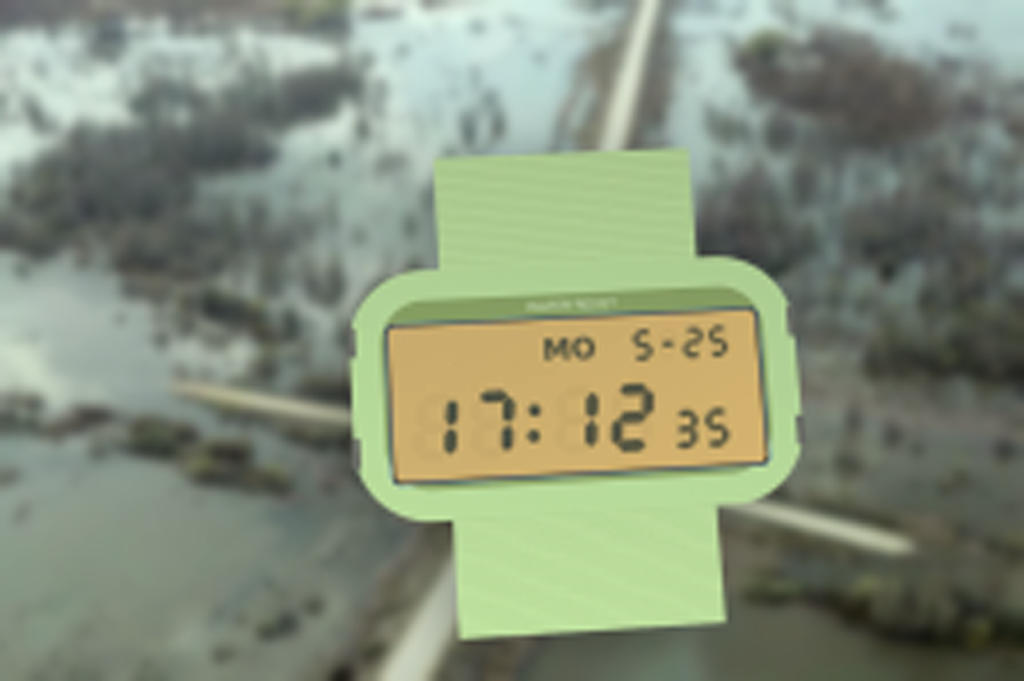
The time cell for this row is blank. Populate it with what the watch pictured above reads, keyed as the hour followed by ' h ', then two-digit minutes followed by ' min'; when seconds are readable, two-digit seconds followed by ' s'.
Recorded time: 17 h 12 min 35 s
